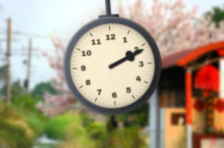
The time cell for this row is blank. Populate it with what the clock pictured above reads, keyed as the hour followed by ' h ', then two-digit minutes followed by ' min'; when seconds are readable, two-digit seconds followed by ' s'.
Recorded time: 2 h 11 min
